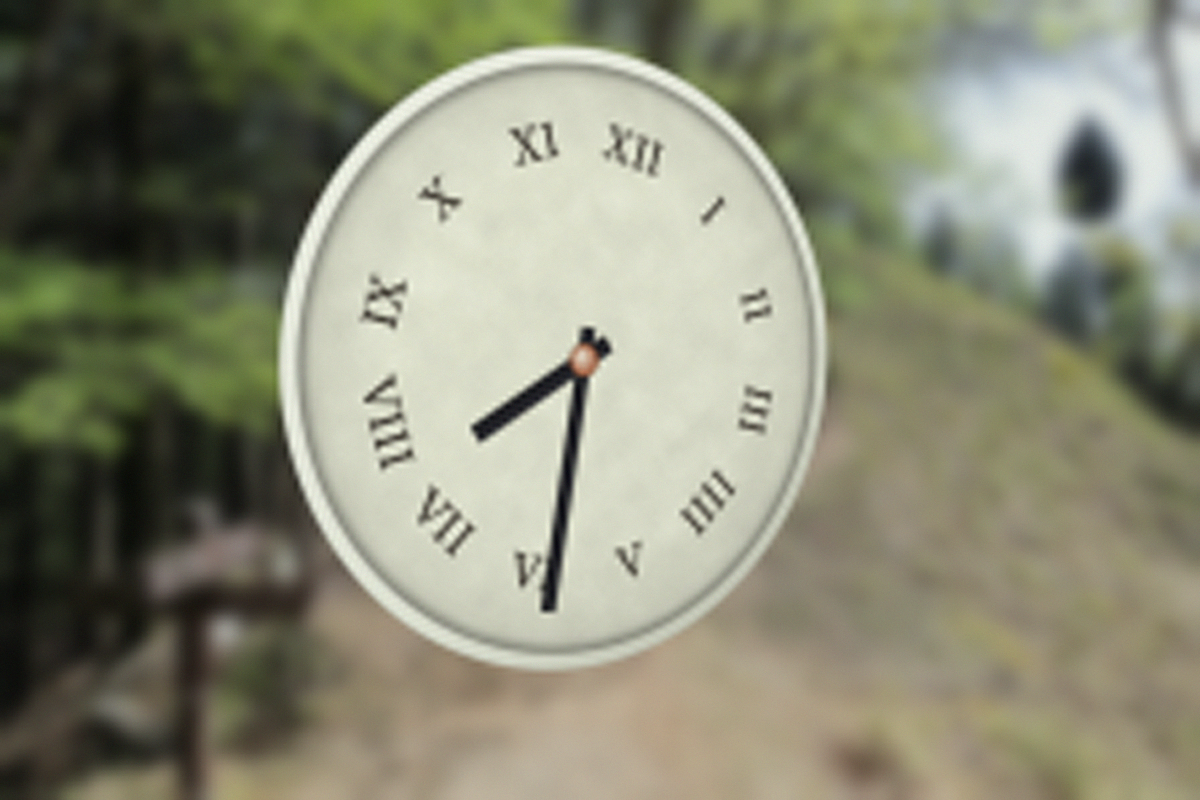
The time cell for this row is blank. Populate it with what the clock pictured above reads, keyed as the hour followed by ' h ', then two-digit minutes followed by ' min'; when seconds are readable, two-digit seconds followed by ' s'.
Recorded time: 7 h 29 min
